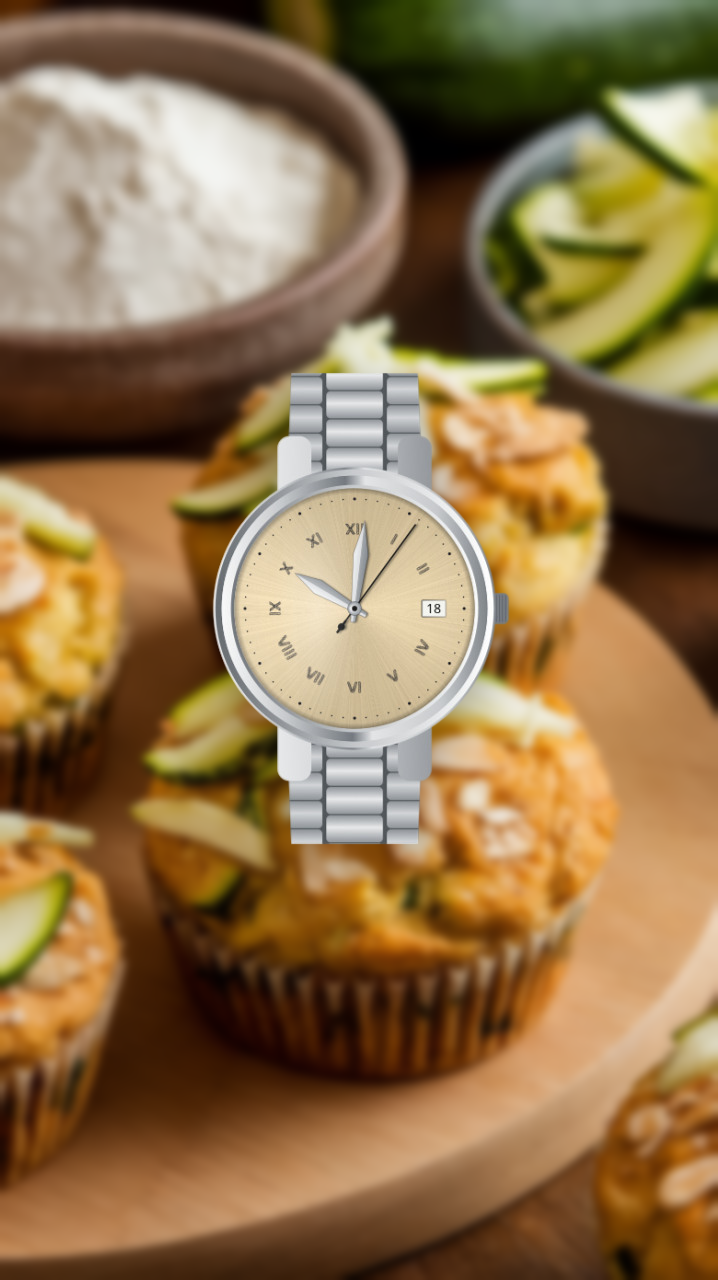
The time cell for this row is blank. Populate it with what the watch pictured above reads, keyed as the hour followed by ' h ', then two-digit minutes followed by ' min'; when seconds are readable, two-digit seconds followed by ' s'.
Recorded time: 10 h 01 min 06 s
